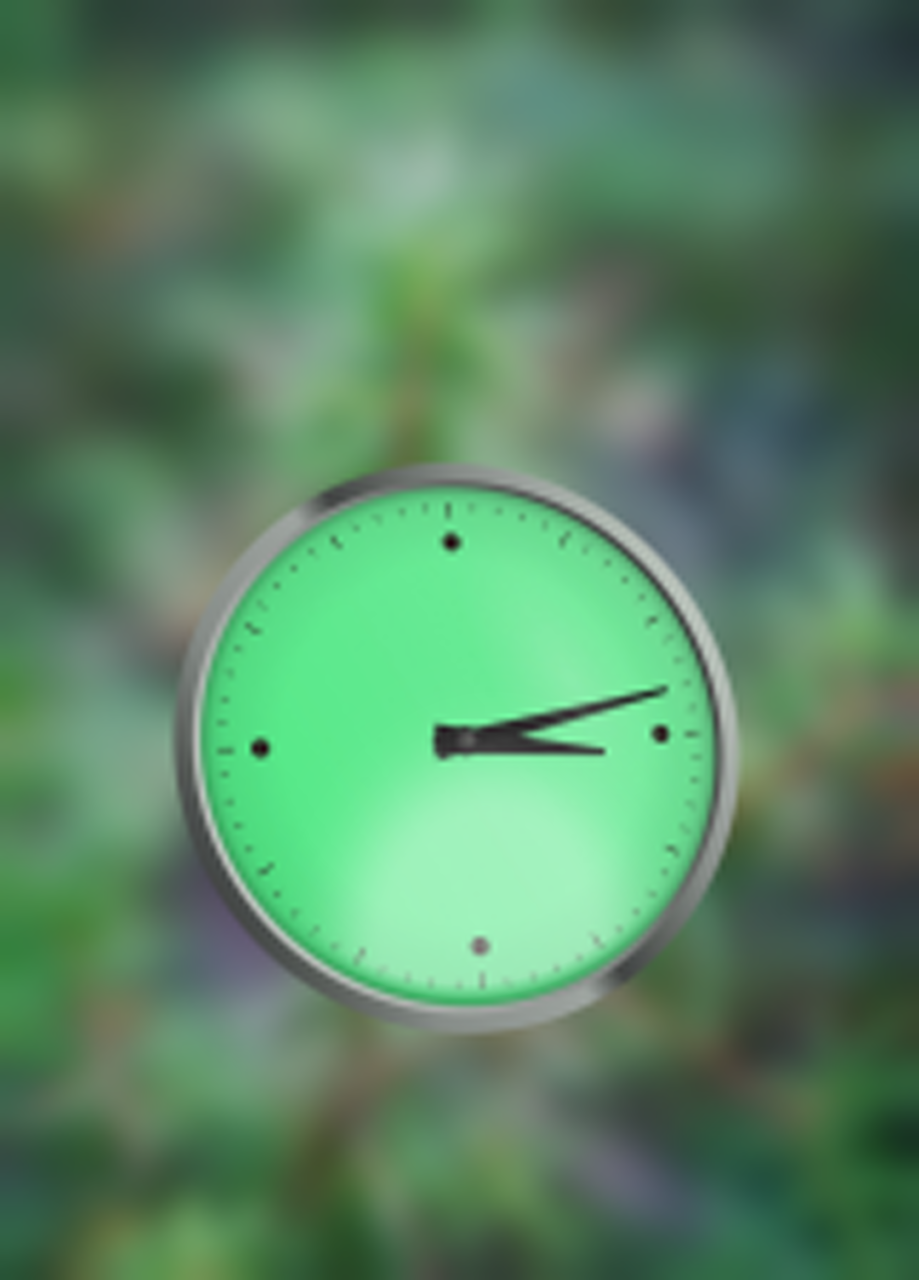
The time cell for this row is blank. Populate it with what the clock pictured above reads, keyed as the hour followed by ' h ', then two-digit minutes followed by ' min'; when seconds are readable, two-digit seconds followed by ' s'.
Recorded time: 3 h 13 min
